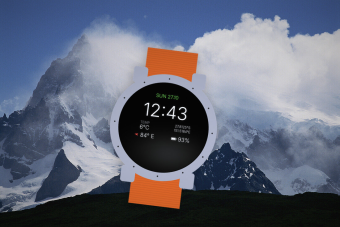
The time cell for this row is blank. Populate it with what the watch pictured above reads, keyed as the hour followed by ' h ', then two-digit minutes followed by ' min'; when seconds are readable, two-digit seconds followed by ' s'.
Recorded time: 12 h 43 min
